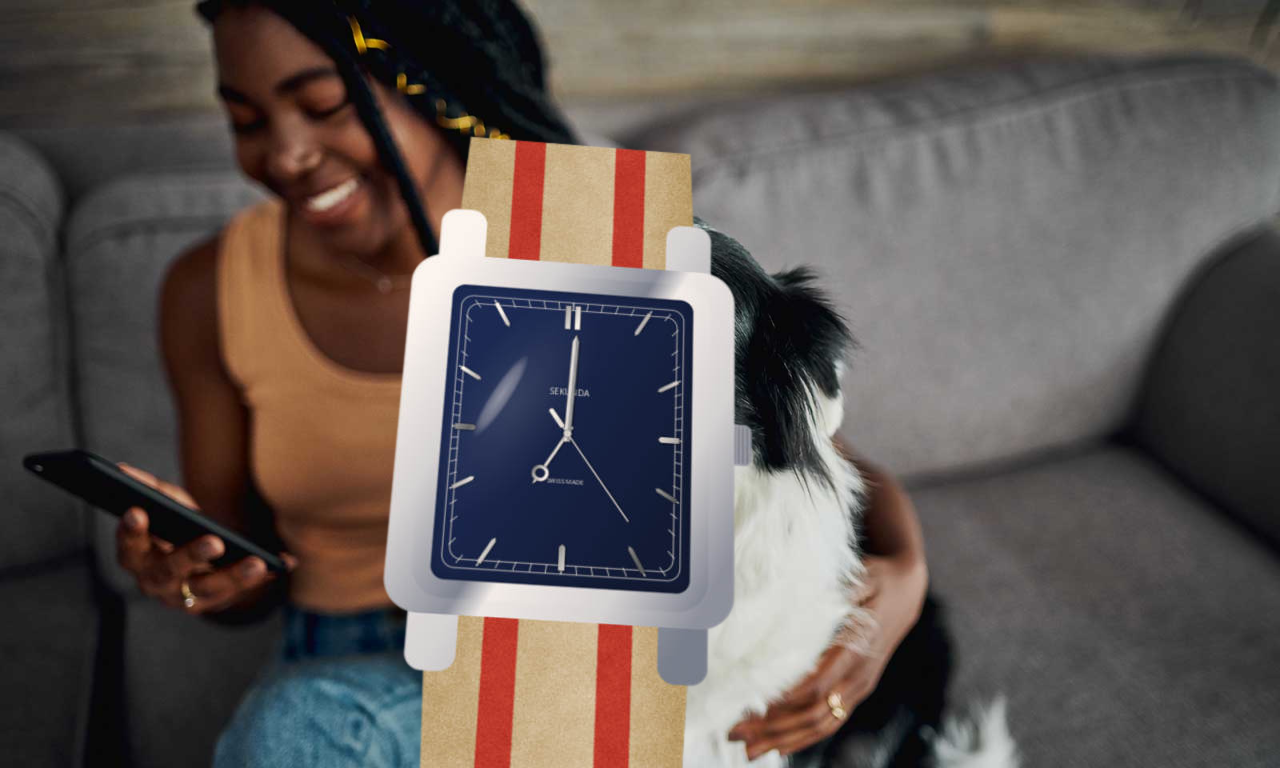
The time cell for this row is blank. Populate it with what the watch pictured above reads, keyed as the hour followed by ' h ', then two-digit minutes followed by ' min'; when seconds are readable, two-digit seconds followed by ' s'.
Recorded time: 7 h 00 min 24 s
